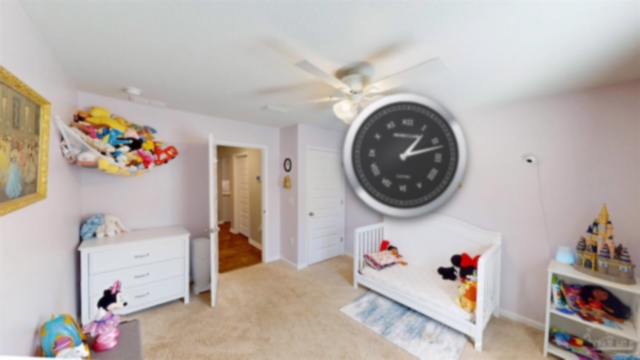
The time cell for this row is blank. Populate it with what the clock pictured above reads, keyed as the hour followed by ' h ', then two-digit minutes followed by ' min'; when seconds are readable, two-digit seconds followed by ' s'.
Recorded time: 1 h 12 min
